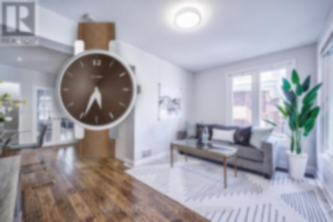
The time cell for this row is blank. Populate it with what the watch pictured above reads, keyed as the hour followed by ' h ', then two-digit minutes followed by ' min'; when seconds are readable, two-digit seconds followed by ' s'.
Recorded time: 5 h 34 min
